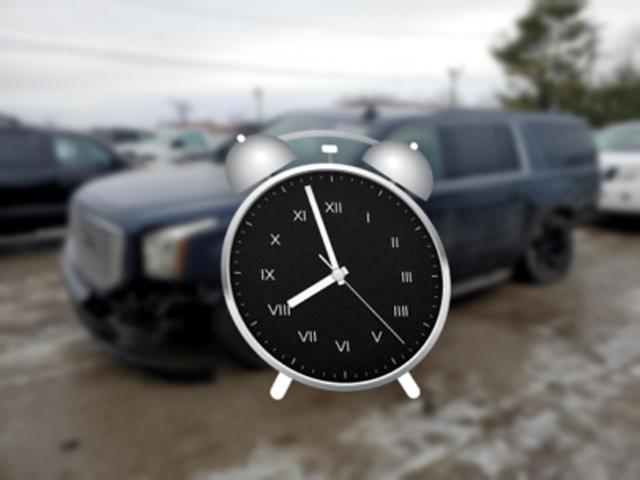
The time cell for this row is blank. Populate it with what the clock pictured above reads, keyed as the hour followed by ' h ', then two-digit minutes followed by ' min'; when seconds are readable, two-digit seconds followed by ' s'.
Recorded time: 7 h 57 min 23 s
